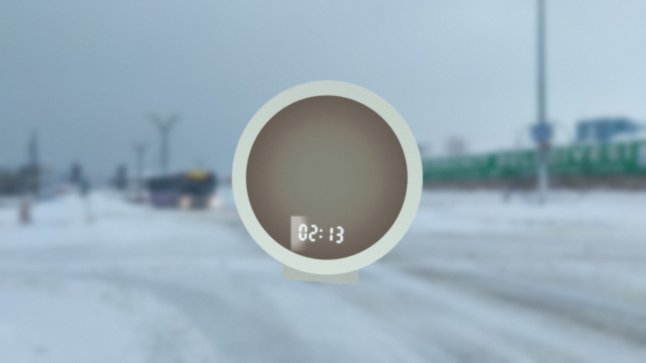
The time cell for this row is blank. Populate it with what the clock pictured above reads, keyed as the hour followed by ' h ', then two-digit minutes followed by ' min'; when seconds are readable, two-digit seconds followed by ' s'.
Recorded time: 2 h 13 min
